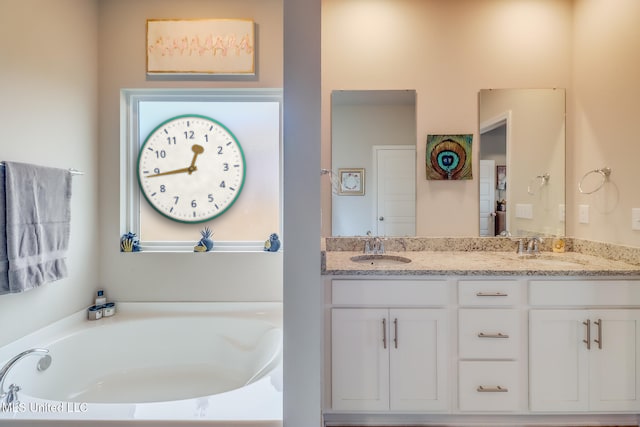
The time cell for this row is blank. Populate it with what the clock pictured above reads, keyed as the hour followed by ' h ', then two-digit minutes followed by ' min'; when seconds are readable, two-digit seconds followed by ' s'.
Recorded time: 12 h 44 min
